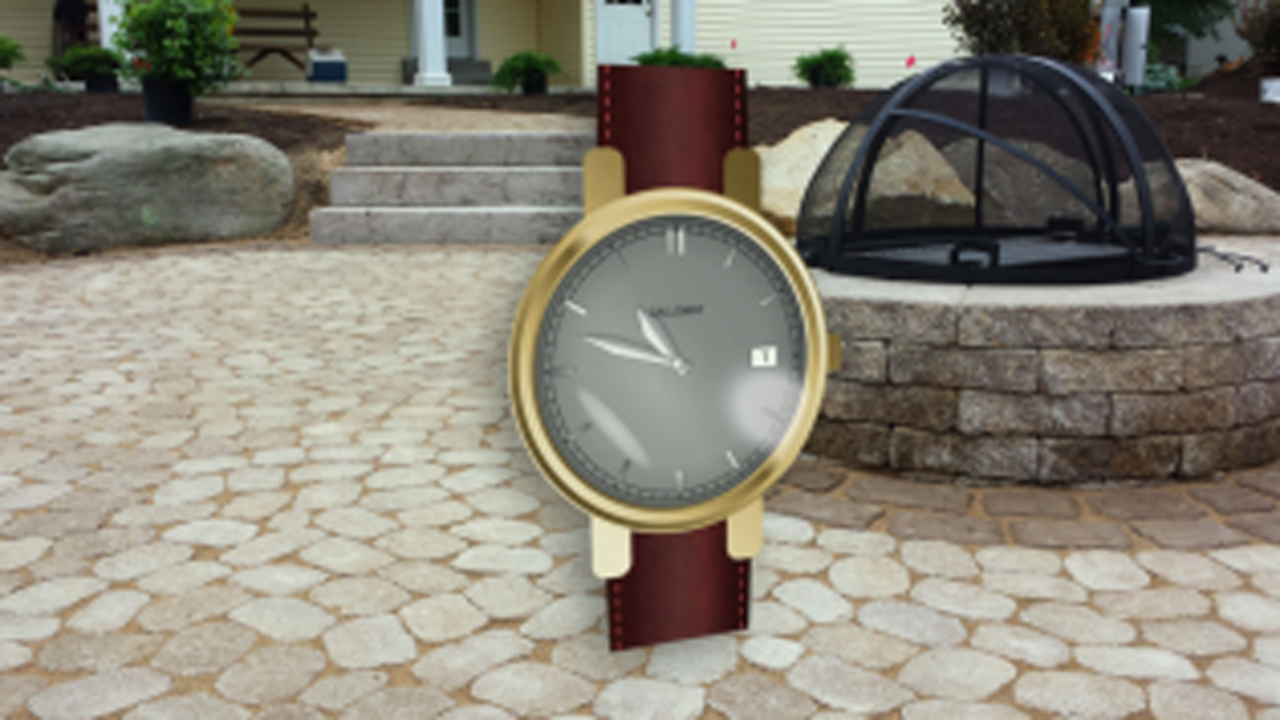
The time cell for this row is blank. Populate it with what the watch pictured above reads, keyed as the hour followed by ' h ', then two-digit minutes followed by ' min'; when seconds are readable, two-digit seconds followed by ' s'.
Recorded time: 10 h 48 min
